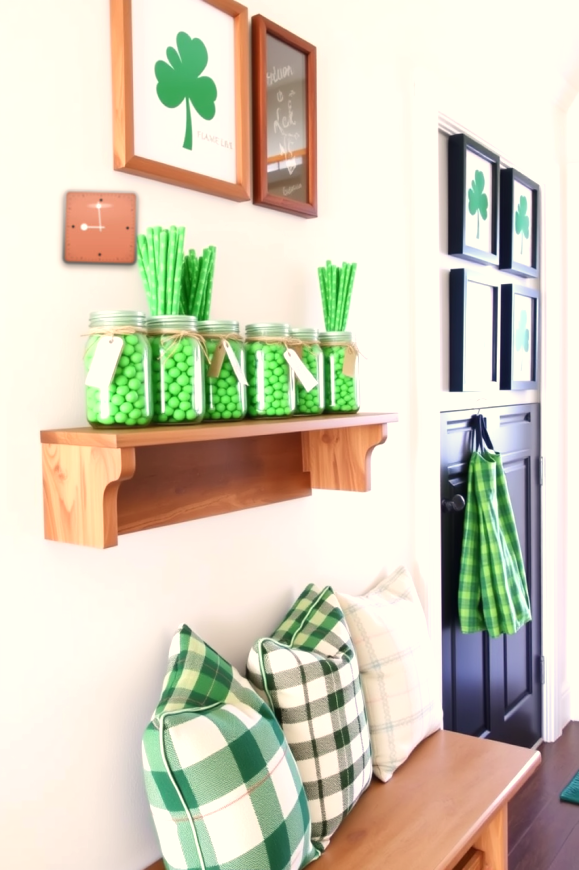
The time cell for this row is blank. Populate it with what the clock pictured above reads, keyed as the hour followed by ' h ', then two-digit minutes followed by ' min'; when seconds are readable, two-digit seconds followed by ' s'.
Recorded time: 8 h 59 min
